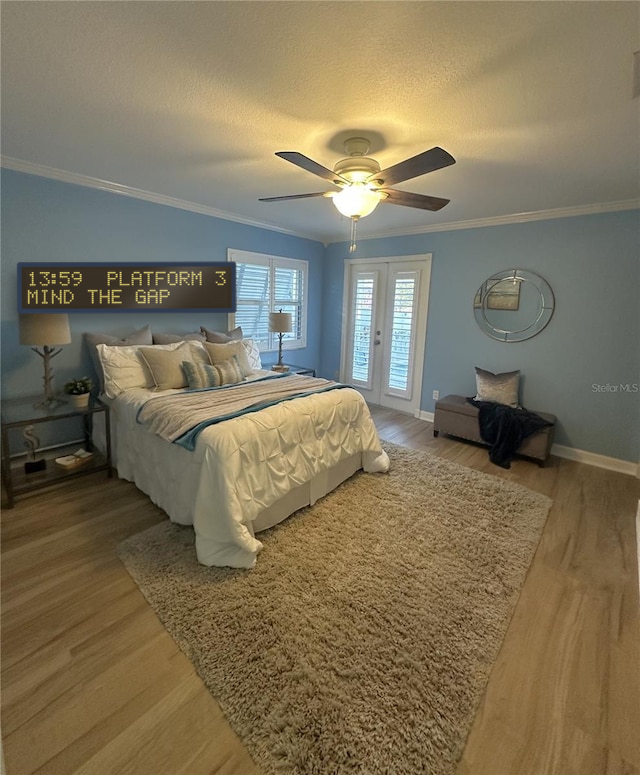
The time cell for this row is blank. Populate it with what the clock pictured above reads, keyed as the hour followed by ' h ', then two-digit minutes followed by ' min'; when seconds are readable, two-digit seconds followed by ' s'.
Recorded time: 13 h 59 min
